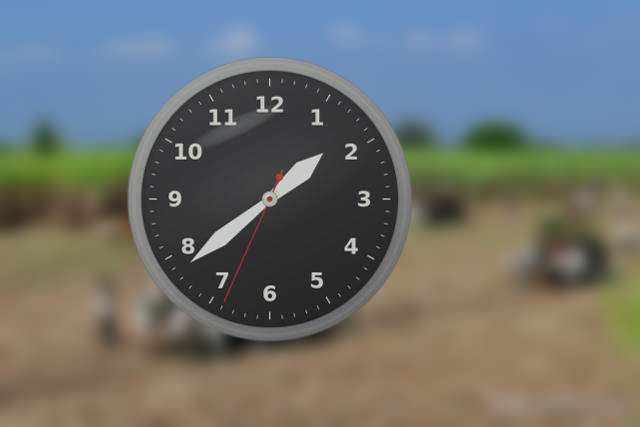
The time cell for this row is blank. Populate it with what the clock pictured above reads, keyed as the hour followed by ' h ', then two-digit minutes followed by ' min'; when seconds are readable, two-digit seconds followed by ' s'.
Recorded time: 1 h 38 min 34 s
